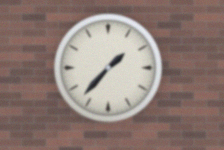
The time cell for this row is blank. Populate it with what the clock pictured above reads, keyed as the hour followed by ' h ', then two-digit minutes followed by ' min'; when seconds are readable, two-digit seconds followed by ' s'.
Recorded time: 1 h 37 min
